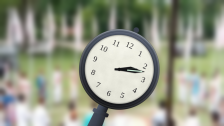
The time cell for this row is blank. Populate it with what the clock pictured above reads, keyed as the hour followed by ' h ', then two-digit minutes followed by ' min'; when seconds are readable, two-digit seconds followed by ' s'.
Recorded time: 2 h 12 min
